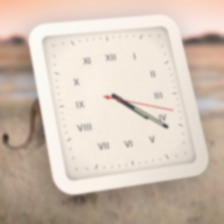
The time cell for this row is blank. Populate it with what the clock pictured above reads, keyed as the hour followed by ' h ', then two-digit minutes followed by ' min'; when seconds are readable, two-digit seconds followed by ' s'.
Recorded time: 4 h 21 min 18 s
